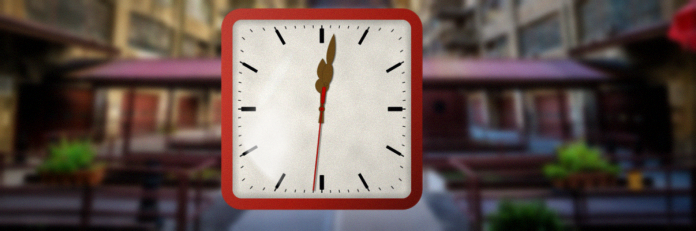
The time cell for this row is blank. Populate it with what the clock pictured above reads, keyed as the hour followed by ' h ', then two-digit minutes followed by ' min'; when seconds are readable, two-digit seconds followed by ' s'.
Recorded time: 12 h 01 min 31 s
